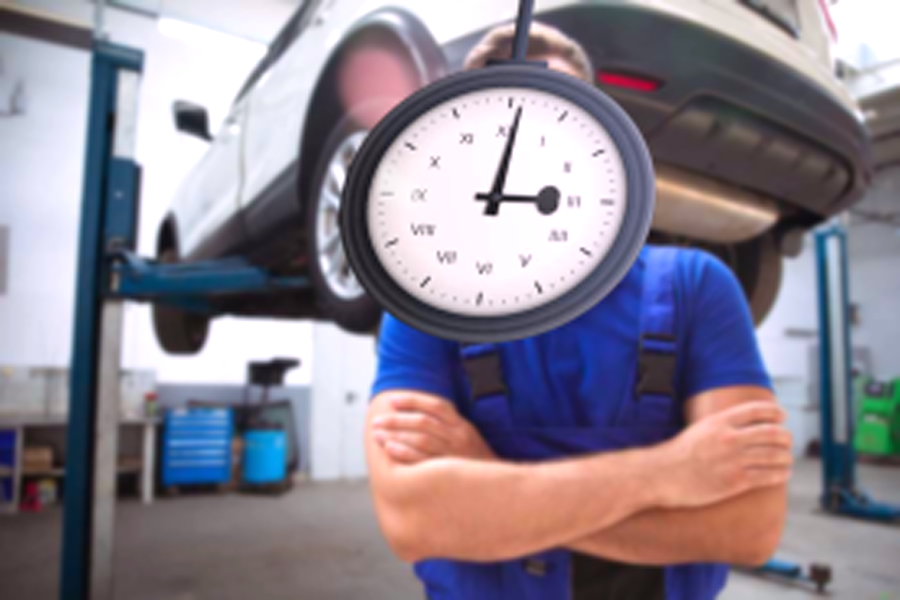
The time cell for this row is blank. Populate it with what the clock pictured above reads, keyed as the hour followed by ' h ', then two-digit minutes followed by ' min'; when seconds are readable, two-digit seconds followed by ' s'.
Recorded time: 3 h 01 min
